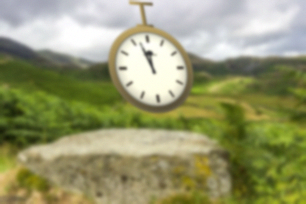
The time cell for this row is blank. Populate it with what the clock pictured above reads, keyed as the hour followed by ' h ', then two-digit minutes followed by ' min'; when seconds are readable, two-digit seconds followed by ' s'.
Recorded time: 11 h 57 min
